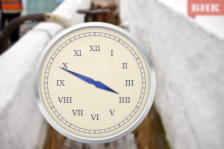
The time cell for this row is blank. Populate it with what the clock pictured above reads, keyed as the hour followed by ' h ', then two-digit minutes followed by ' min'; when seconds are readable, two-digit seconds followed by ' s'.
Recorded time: 3 h 49 min
